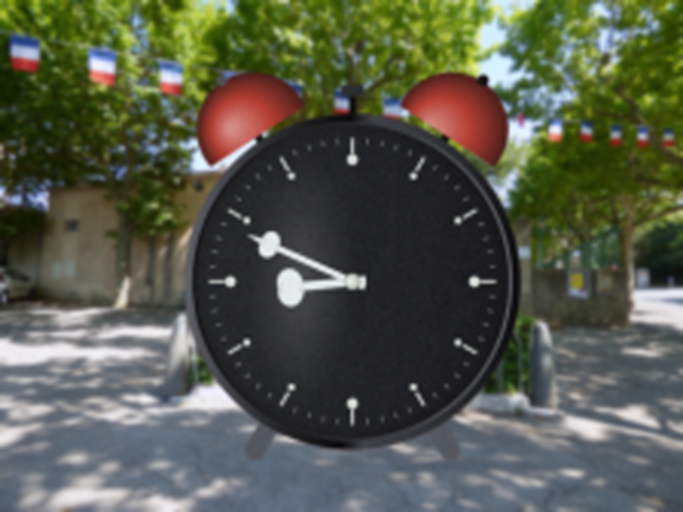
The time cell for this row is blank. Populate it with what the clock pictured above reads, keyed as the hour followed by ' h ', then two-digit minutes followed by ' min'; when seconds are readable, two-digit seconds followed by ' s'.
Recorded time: 8 h 49 min
